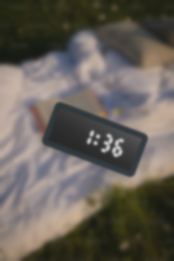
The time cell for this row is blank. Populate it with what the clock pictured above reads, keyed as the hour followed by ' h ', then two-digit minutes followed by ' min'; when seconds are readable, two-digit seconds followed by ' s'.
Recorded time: 1 h 36 min
